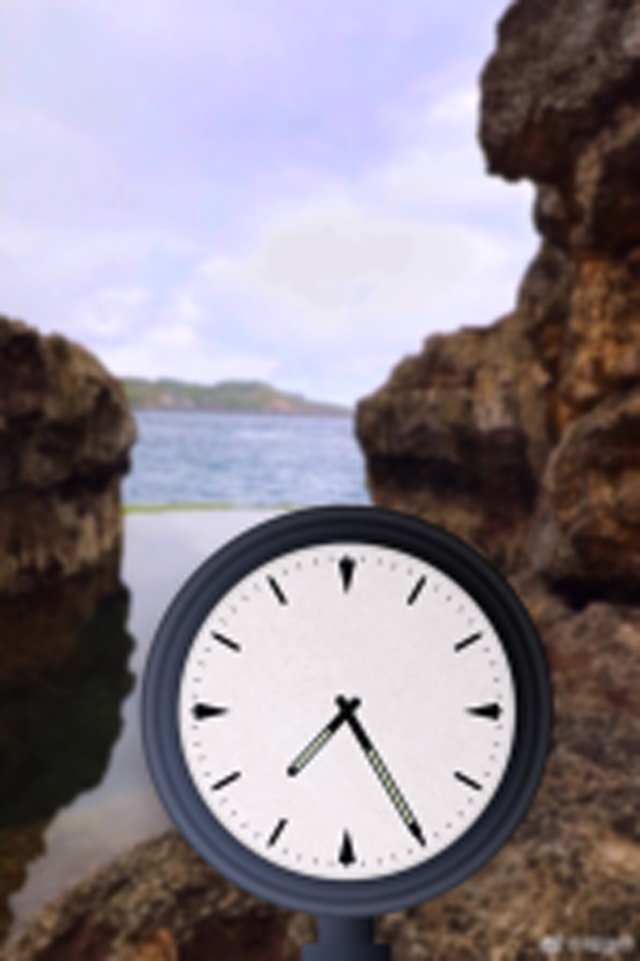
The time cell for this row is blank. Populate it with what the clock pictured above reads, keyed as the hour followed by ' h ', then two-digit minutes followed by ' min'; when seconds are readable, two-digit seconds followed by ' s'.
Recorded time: 7 h 25 min
